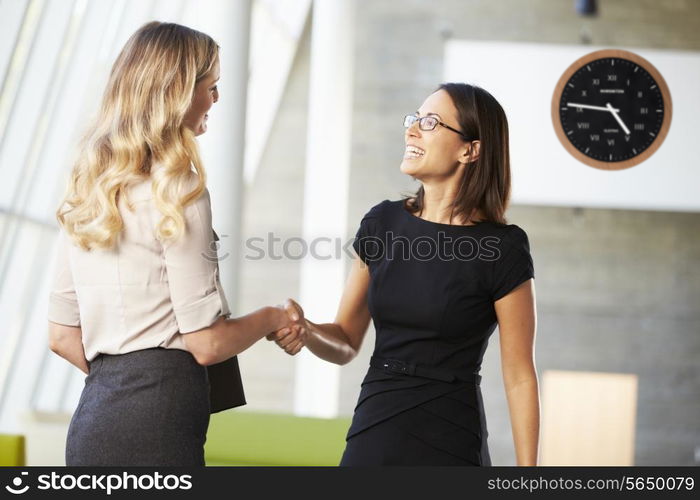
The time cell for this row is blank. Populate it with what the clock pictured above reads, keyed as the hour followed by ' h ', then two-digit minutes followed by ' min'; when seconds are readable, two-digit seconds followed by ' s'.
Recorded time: 4 h 46 min
